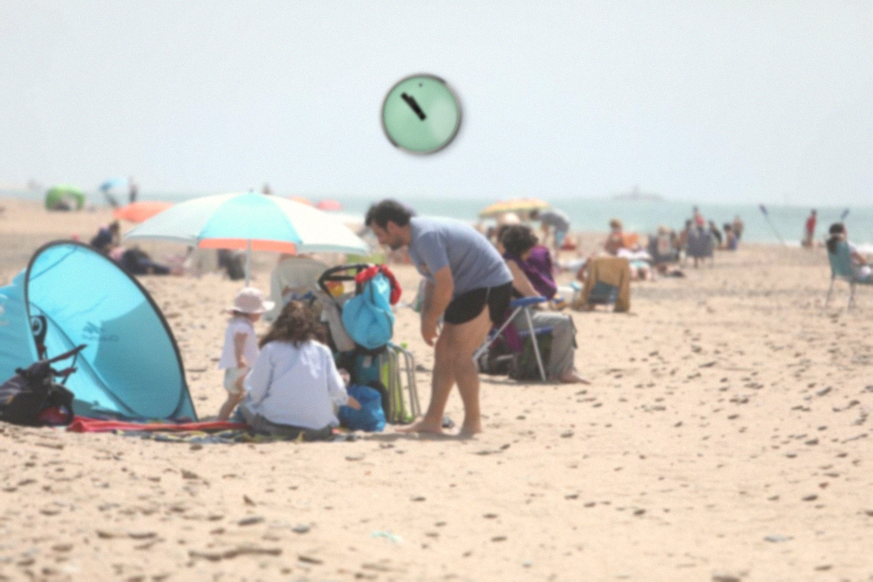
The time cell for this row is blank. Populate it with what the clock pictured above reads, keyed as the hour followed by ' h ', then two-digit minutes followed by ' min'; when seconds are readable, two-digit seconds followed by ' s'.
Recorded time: 10 h 53 min
